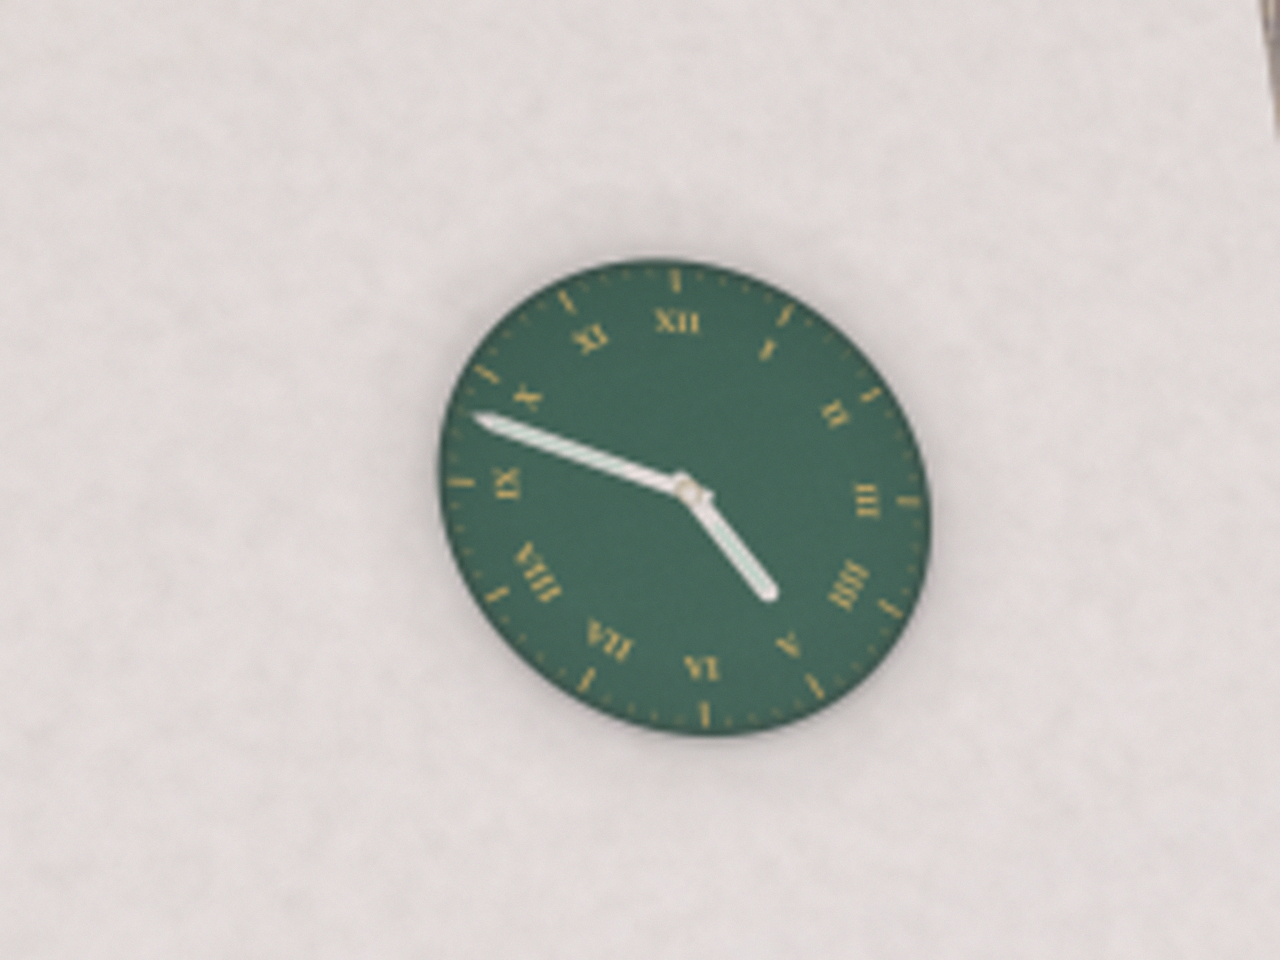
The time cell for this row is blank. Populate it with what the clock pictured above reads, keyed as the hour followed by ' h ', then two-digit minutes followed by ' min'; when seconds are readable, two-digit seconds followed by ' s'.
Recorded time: 4 h 48 min
